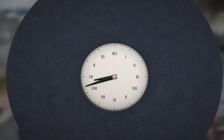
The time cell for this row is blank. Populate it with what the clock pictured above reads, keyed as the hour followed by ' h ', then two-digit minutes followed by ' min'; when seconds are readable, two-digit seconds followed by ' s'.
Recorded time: 8 h 42 min
